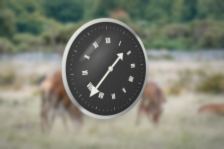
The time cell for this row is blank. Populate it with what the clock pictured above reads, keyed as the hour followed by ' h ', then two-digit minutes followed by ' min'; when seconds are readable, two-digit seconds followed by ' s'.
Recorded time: 1 h 38 min
